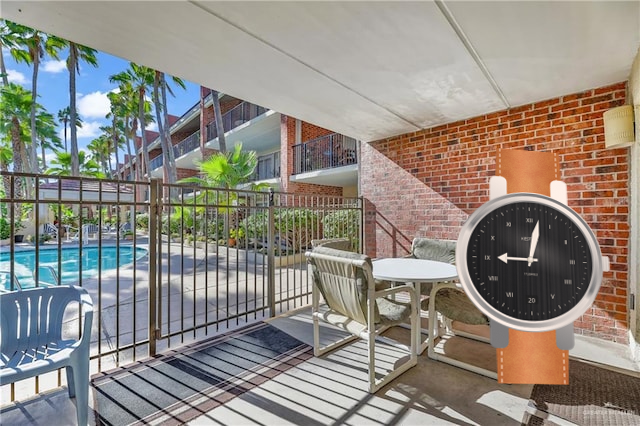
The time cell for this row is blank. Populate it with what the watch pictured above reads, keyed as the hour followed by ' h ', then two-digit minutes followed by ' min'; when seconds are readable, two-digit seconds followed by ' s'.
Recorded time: 9 h 02 min
